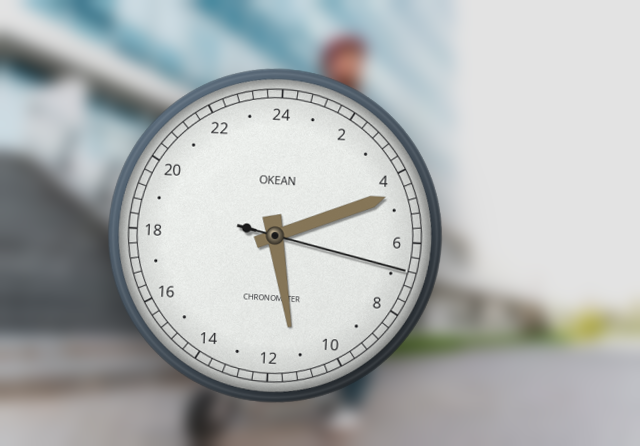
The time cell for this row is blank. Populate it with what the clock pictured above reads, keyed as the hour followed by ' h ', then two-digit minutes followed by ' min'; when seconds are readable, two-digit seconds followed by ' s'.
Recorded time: 11 h 11 min 17 s
